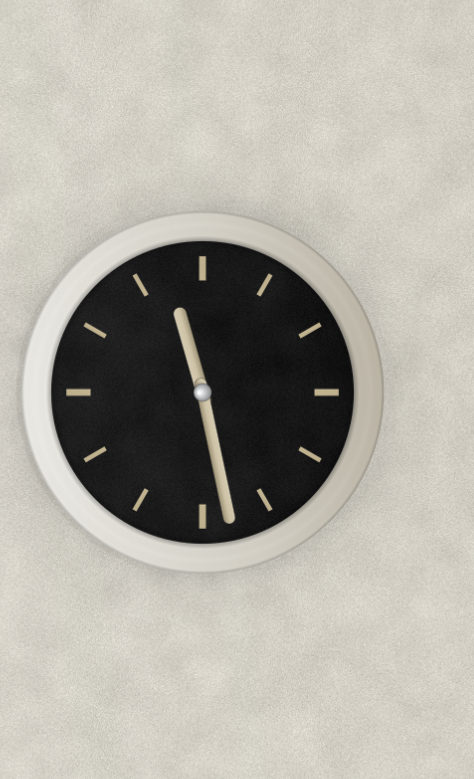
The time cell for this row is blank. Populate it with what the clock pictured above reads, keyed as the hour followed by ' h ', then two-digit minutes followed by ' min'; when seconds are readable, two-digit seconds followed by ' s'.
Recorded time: 11 h 28 min
